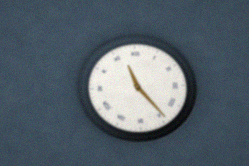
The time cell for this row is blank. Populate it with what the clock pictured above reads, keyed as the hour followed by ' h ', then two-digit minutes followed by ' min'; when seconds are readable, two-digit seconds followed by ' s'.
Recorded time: 11 h 24 min
